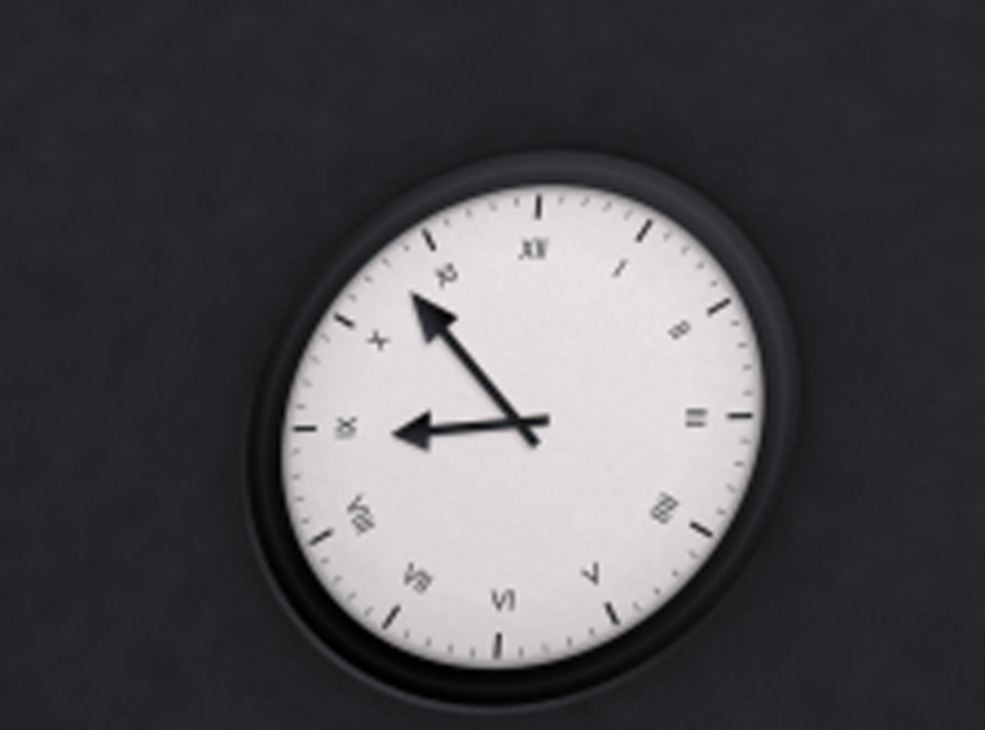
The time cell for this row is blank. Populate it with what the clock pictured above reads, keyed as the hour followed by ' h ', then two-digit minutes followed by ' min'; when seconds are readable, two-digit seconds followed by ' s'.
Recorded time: 8 h 53 min
